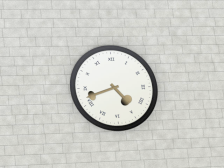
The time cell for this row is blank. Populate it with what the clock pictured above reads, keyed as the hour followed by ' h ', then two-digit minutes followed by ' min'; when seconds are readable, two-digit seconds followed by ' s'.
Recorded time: 4 h 42 min
